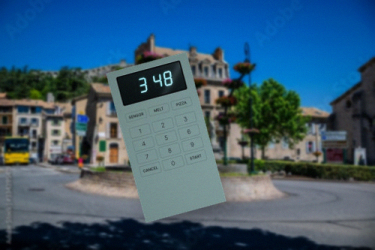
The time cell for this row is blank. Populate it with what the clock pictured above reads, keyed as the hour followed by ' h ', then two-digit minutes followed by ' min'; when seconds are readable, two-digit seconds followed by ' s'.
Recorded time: 3 h 48 min
